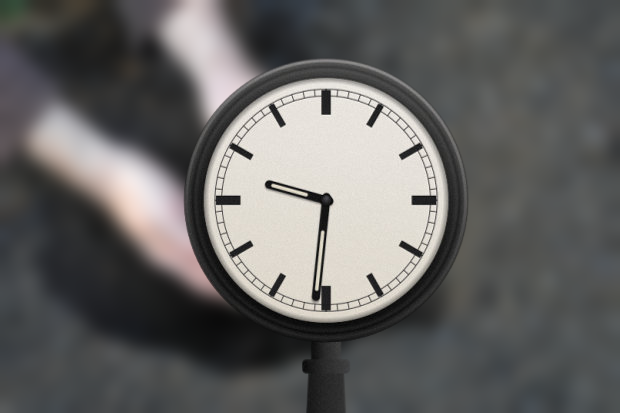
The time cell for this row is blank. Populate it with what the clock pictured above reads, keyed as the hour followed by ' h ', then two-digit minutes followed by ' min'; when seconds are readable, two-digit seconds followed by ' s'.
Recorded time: 9 h 31 min
